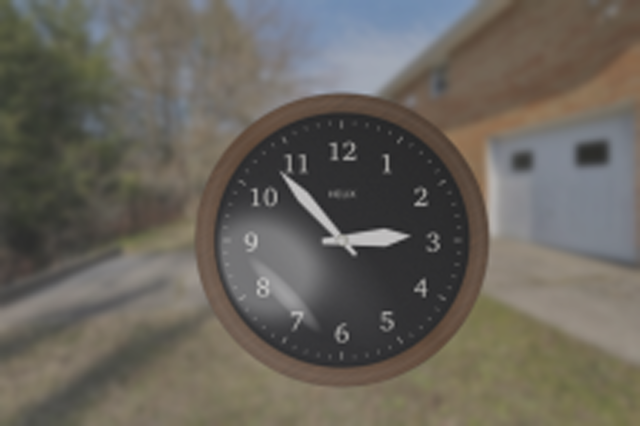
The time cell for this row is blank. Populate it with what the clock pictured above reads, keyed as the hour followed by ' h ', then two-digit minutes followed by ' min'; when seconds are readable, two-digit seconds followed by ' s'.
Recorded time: 2 h 53 min
